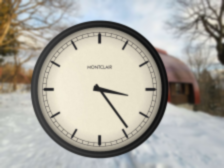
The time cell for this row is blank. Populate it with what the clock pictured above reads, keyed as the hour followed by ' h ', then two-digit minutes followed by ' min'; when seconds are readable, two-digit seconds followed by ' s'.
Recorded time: 3 h 24 min
